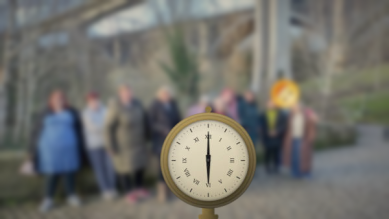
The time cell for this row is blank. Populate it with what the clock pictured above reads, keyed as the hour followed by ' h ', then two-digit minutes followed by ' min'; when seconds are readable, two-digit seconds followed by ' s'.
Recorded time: 6 h 00 min
